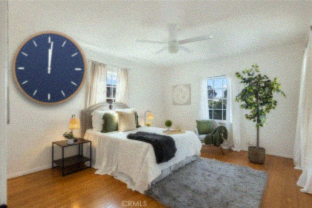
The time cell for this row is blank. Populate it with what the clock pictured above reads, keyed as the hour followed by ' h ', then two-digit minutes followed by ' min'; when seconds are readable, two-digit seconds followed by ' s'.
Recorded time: 12 h 01 min
